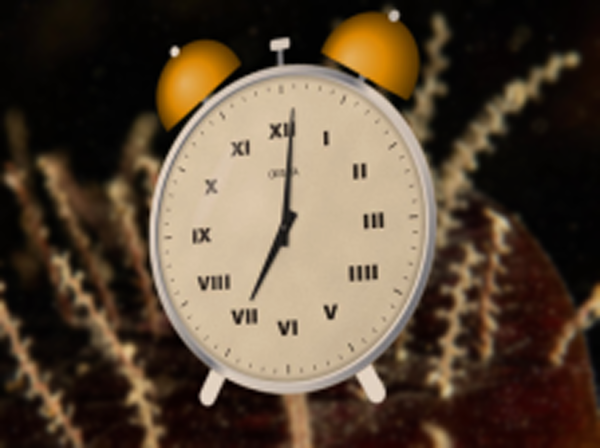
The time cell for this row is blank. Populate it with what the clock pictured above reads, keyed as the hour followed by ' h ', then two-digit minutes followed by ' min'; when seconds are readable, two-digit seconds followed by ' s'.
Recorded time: 7 h 01 min
